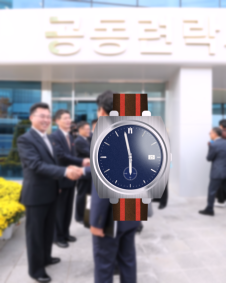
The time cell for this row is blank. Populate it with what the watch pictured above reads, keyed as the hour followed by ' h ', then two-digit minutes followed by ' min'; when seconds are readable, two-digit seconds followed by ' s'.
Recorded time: 5 h 58 min
